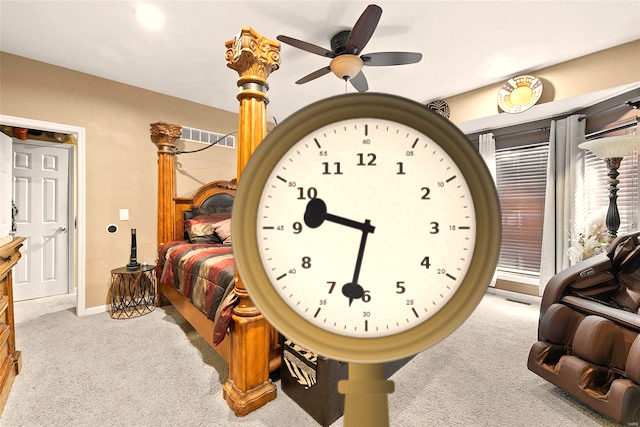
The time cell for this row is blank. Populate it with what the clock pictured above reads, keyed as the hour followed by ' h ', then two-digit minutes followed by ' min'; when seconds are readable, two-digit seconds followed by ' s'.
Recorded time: 9 h 32 min
